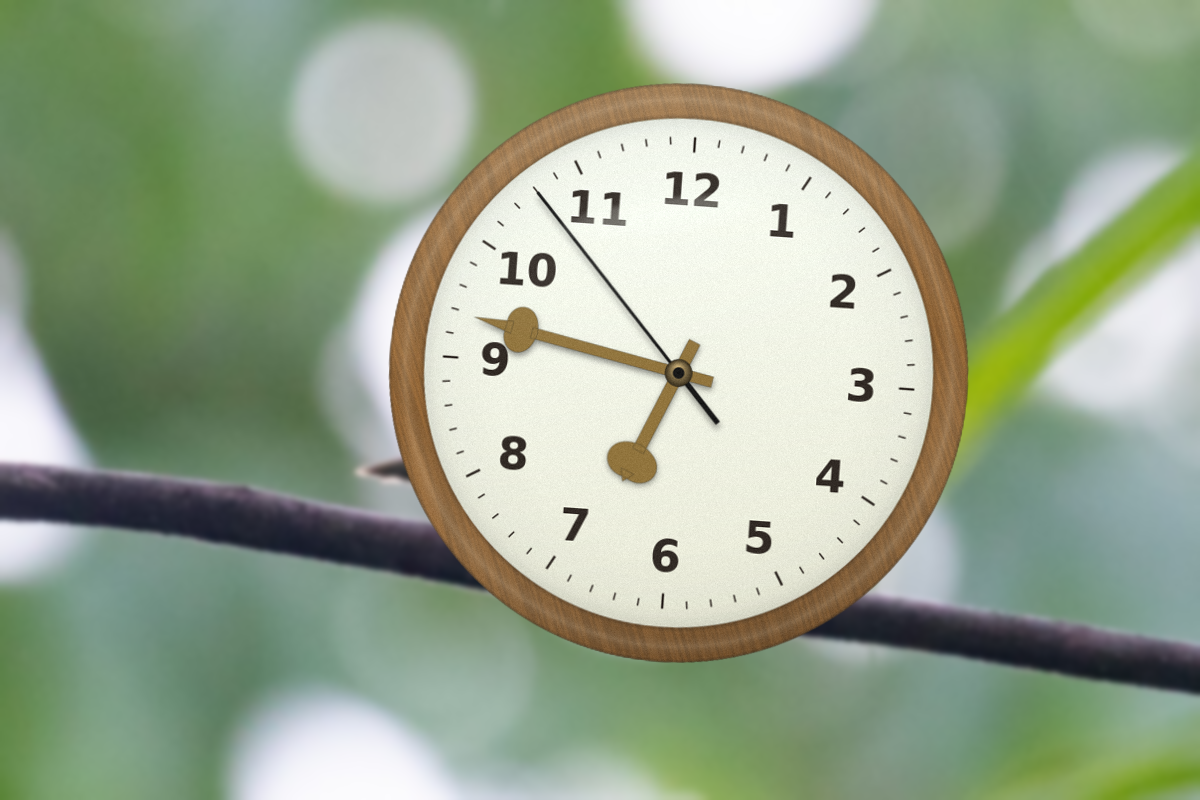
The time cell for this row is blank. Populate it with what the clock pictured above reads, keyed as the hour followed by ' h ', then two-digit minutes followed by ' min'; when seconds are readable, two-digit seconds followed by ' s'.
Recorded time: 6 h 46 min 53 s
